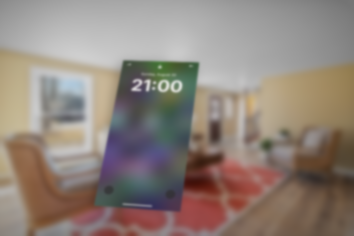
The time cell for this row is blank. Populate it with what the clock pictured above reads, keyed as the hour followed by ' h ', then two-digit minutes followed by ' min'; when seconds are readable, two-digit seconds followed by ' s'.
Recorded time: 21 h 00 min
